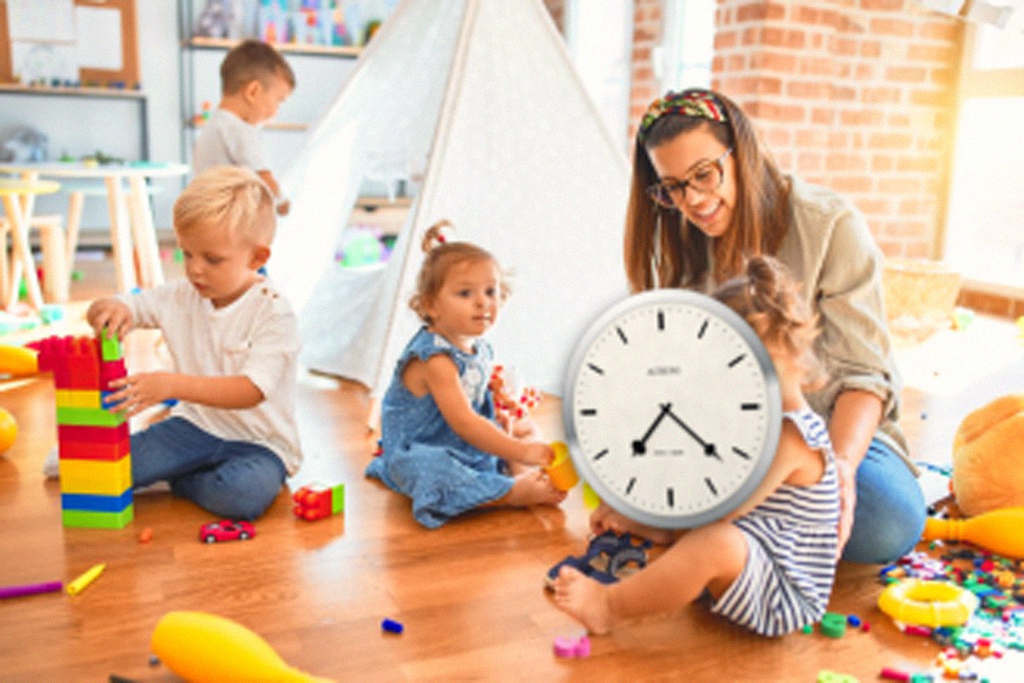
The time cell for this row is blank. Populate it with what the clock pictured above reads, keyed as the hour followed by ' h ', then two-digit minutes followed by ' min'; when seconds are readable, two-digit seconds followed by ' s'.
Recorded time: 7 h 22 min
